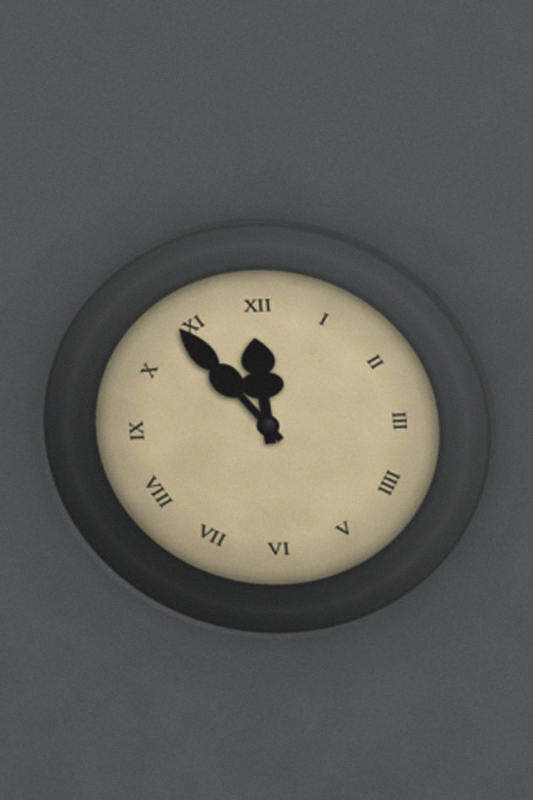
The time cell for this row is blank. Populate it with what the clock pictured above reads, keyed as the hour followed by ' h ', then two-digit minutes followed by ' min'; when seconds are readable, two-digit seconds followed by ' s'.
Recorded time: 11 h 54 min
